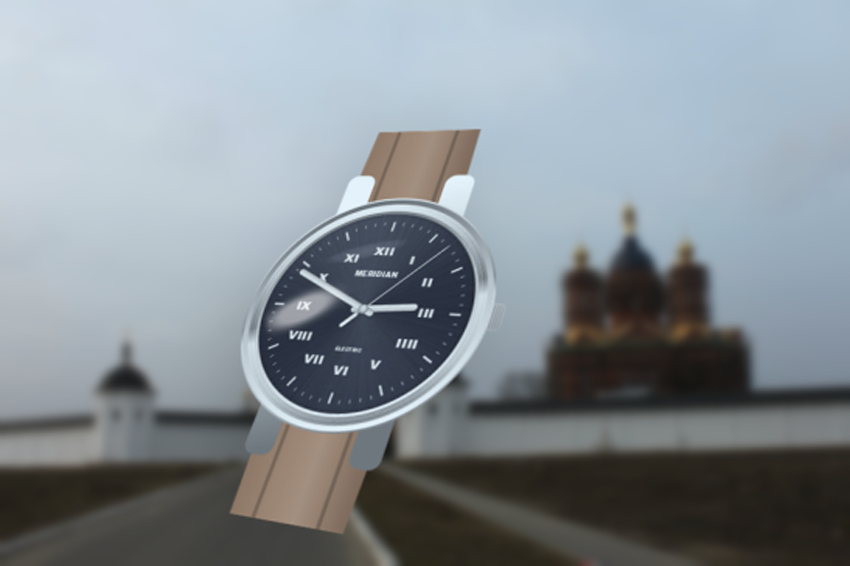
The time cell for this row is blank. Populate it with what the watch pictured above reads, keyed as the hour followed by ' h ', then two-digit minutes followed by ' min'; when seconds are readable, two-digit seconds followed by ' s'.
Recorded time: 2 h 49 min 07 s
